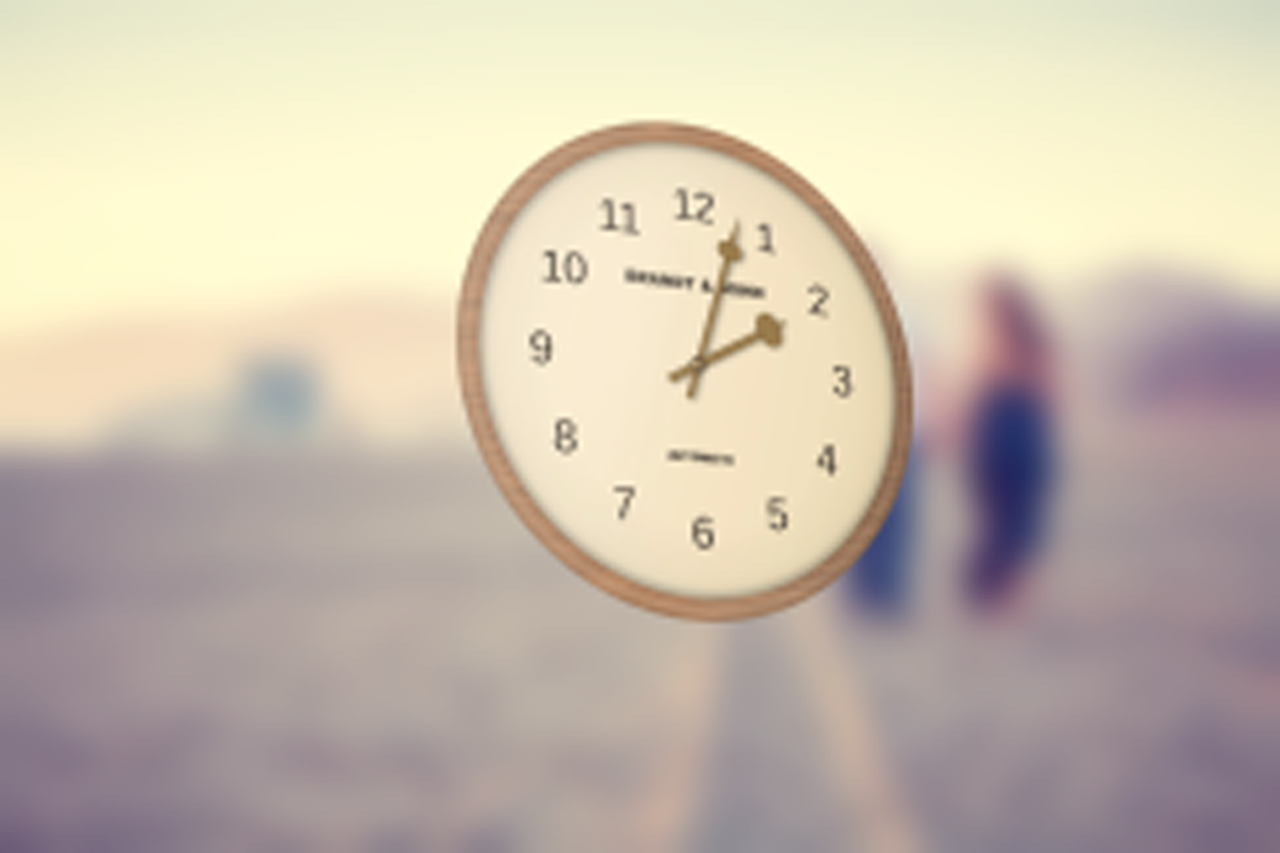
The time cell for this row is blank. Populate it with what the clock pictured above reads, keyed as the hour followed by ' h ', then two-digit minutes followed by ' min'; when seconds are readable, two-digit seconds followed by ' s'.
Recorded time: 2 h 03 min
